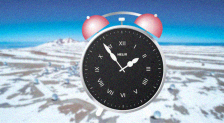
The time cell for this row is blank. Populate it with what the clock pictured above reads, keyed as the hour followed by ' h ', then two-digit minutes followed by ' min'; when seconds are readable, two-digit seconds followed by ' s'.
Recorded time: 1 h 54 min
